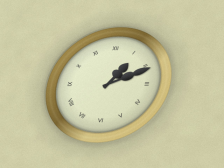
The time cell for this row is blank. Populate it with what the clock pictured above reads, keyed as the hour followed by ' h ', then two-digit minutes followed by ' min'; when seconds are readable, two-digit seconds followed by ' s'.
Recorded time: 1 h 11 min
